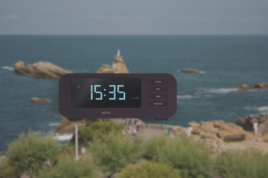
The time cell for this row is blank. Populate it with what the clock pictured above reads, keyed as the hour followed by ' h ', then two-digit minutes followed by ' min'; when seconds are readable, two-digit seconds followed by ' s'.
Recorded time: 15 h 35 min
